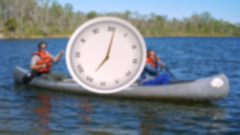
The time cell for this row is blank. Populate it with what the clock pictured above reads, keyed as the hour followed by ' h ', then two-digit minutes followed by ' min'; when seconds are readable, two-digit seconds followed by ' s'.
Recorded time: 7 h 01 min
